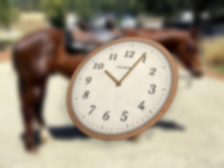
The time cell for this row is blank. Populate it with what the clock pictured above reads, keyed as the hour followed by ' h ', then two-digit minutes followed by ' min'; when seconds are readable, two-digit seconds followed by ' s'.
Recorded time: 10 h 04 min
